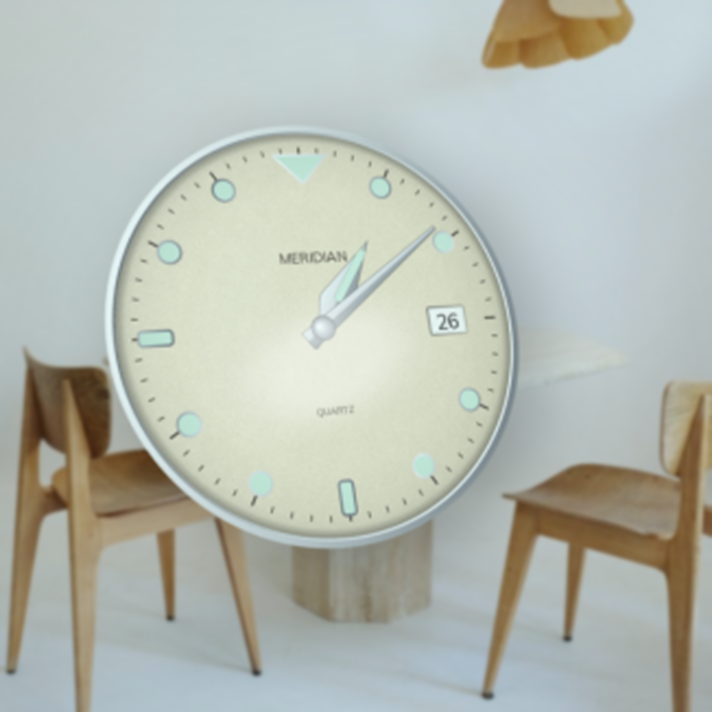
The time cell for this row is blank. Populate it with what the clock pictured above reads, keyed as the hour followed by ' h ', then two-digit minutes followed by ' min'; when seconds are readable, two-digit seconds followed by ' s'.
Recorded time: 1 h 09 min
